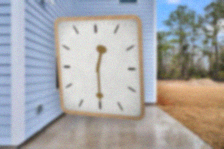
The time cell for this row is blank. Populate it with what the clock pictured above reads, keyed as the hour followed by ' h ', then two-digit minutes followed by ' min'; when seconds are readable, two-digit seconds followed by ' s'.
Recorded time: 12 h 30 min
